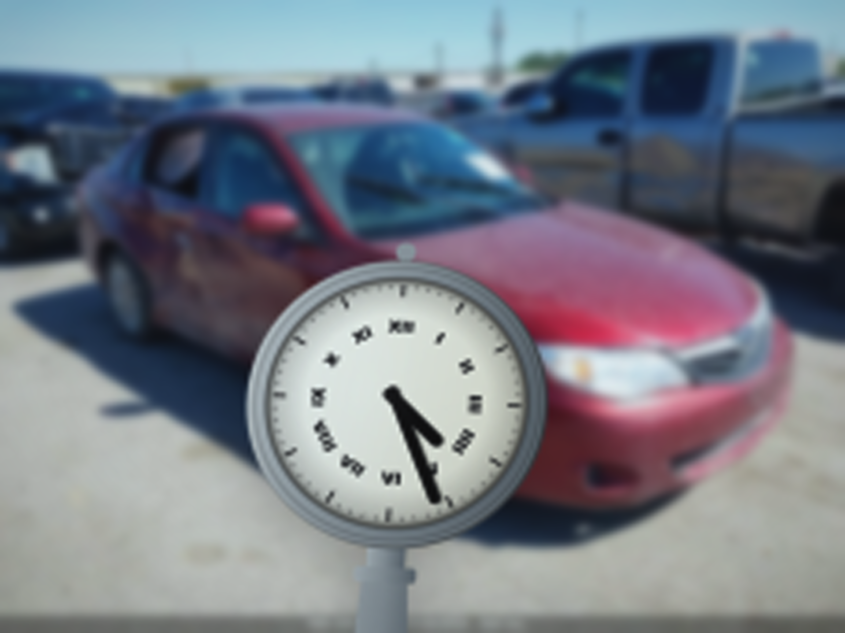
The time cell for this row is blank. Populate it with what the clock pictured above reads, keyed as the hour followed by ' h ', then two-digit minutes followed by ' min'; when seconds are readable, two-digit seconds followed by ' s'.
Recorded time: 4 h 26 min
